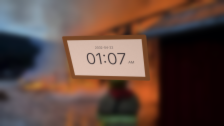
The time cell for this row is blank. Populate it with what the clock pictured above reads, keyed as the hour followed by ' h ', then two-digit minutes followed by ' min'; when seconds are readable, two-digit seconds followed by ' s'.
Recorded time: 1 h 07 min
